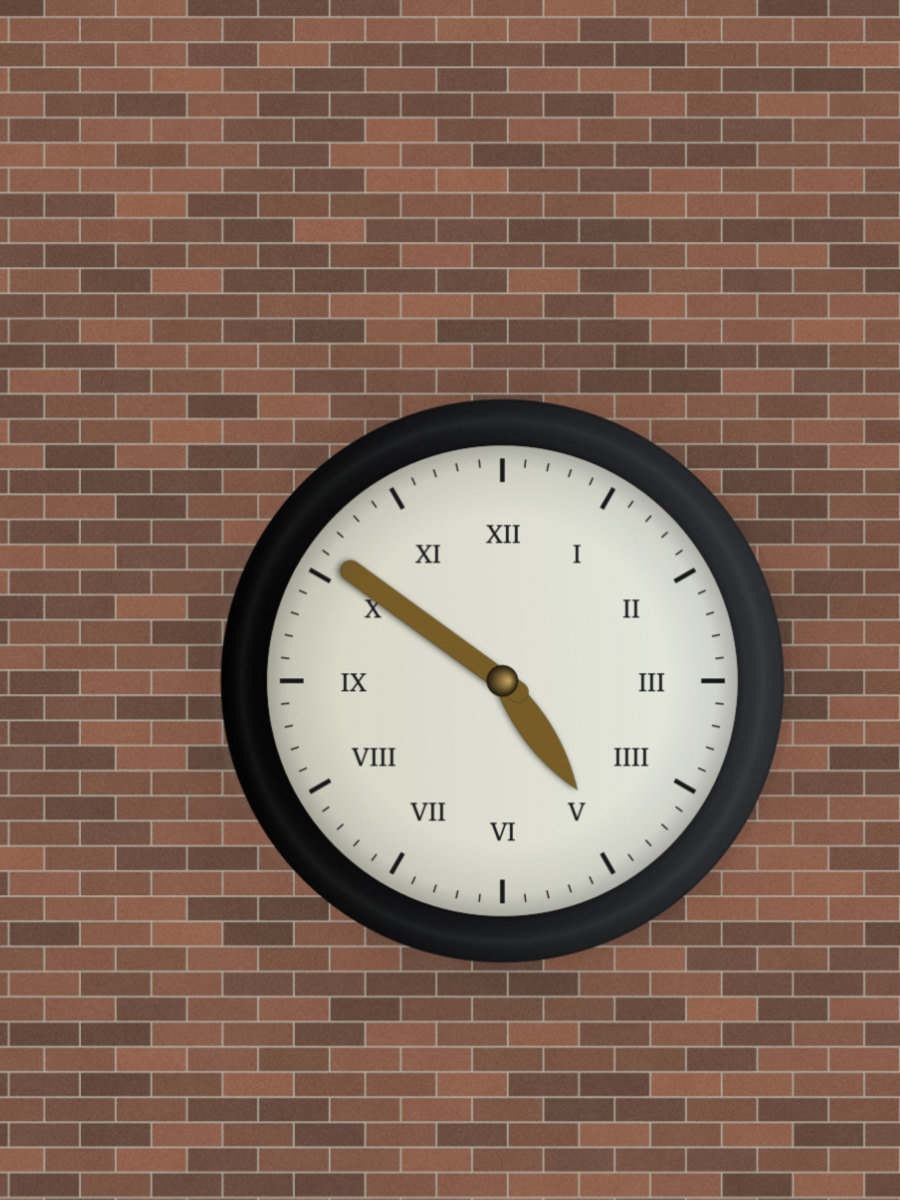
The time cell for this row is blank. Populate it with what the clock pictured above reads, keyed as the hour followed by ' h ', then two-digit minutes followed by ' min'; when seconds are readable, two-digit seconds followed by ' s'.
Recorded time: 4 h 51 min
